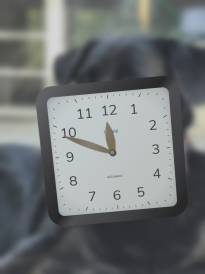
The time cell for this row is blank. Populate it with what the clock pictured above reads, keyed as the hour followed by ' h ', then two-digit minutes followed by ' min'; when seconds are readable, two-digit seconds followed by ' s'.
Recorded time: 11 h 49 min
